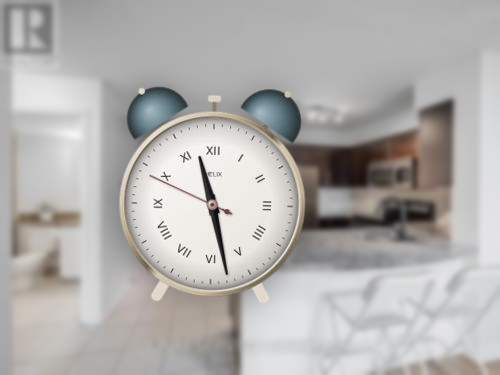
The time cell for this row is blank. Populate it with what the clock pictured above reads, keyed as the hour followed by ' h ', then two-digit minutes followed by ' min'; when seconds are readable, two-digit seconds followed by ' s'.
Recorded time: 11 h 27 min 49 s
